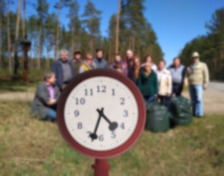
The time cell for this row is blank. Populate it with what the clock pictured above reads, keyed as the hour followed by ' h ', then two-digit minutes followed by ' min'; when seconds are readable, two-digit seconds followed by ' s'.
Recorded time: 4 h 33 min
